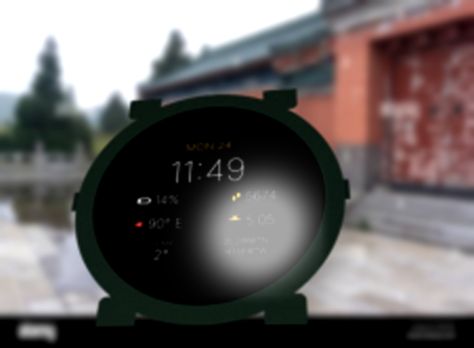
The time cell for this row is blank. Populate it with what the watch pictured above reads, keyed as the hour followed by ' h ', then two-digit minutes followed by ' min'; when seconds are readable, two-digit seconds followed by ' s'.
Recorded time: 11 h 49 min
